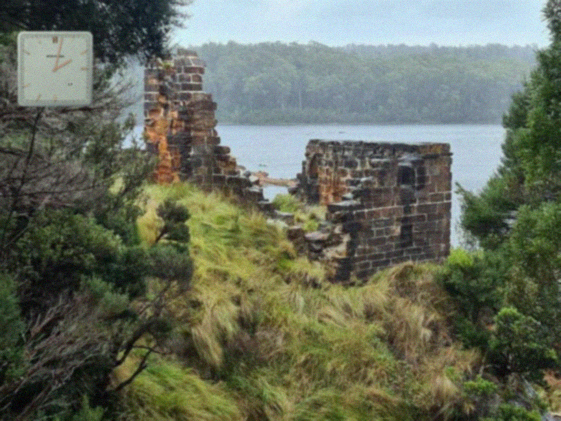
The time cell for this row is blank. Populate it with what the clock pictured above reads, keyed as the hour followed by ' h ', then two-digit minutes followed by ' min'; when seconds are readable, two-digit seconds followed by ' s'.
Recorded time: 2 h 02 min
